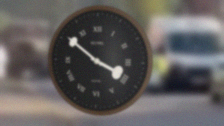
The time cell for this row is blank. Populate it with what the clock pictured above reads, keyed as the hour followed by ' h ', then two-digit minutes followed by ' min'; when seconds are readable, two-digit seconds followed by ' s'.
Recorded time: 3 h 51 min
